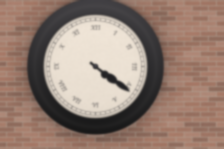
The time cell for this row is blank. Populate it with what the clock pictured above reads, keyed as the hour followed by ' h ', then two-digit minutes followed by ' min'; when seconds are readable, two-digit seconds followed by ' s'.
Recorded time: 4 h 21 min
